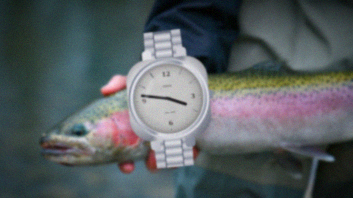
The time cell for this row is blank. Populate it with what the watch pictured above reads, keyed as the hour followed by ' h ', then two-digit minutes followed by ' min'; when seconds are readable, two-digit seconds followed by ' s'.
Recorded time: 3 h 47 min
